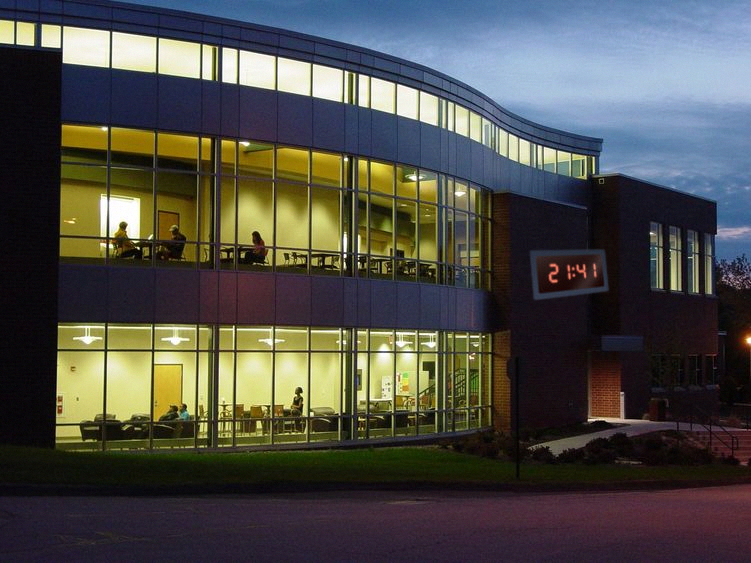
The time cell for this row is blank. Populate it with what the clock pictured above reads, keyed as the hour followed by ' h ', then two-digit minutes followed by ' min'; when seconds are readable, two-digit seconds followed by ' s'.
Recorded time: 21 h 41 min
